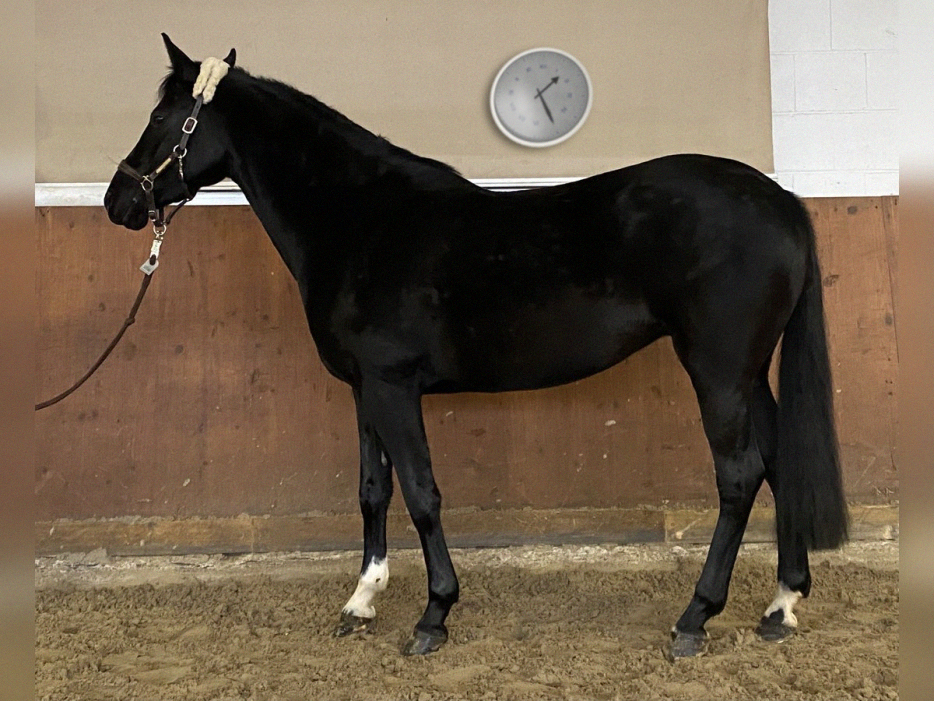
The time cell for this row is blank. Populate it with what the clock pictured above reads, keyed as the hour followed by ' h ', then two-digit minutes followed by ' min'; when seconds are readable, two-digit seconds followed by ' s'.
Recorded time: 1 h 25 min
